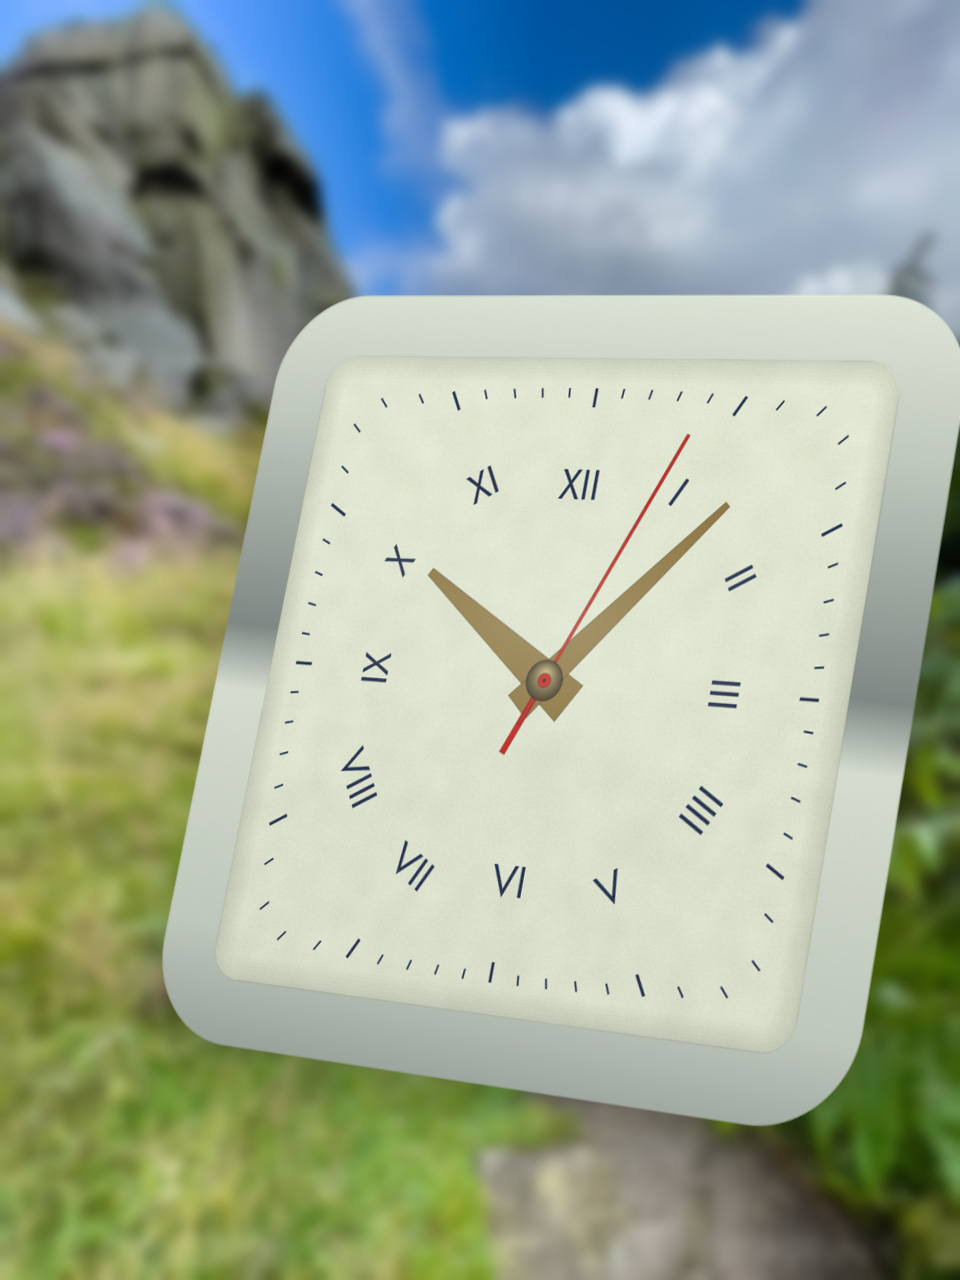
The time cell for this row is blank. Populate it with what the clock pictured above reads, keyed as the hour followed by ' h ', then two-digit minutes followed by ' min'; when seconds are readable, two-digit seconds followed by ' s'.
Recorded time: 10 h 07 min 04 s
